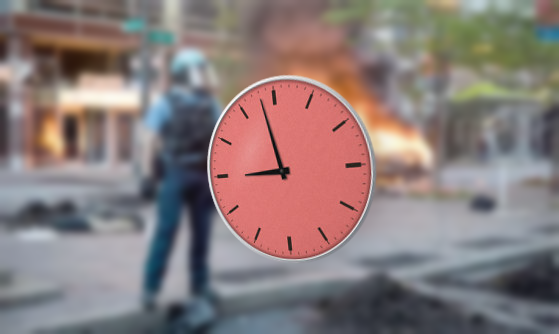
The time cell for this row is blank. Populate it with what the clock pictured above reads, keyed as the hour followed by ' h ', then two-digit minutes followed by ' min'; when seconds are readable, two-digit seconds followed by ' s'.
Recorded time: 8 h 58 min
